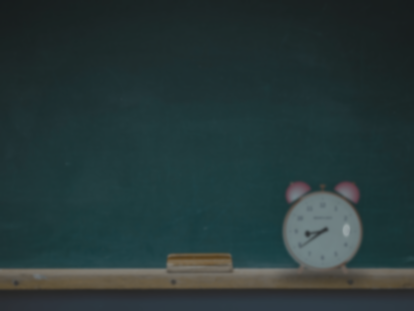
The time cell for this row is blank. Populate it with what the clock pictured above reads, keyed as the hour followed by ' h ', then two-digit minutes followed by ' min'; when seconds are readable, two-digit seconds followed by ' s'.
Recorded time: 8 h 39 min
